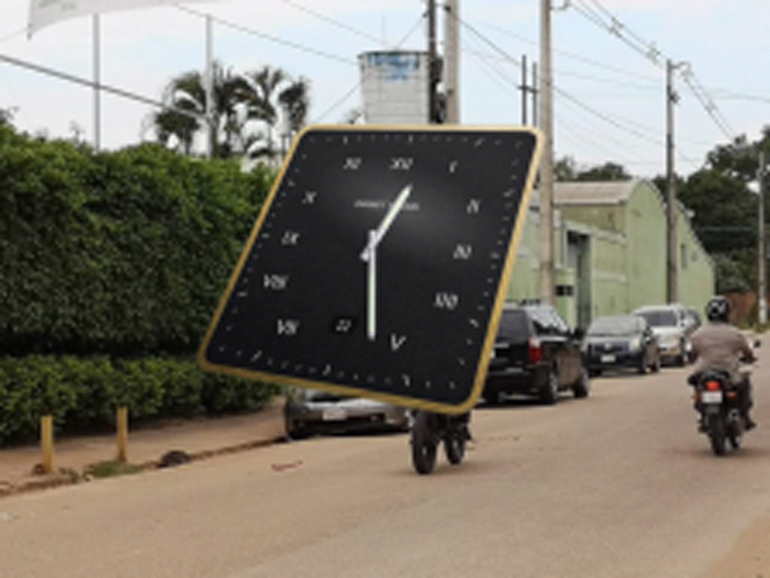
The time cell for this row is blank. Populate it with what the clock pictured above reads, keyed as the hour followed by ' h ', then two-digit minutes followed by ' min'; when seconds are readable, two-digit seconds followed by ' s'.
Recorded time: 12 h 27 min
